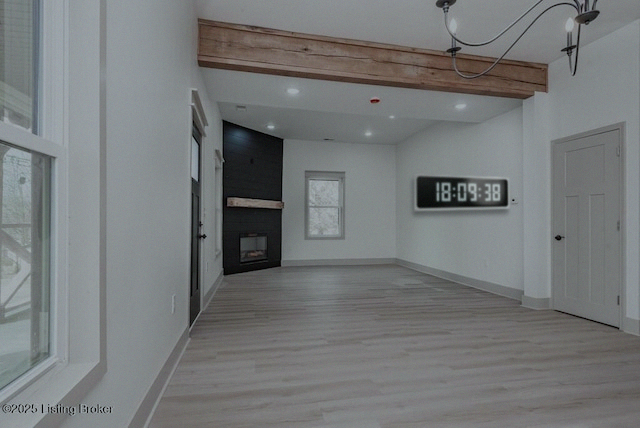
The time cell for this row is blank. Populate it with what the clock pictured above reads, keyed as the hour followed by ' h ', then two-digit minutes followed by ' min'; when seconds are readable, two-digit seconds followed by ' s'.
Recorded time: 18 h 09 min 38 s
